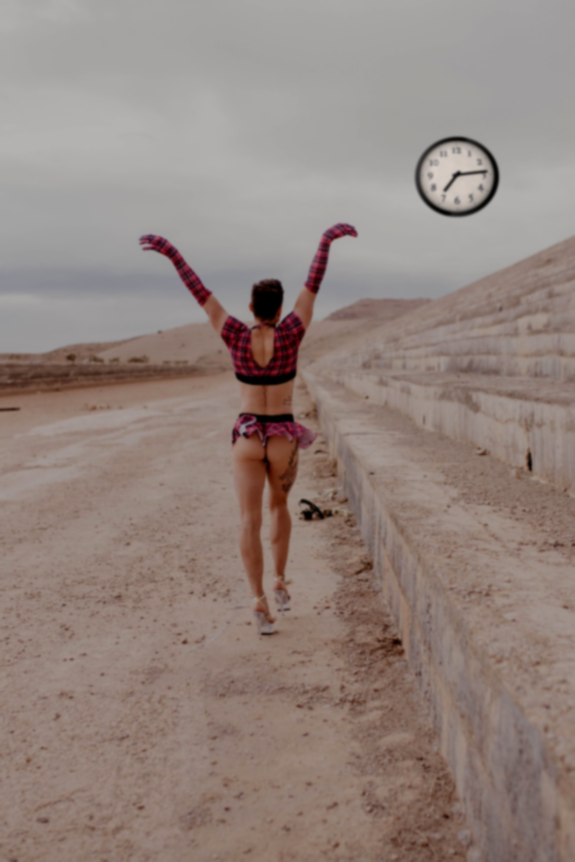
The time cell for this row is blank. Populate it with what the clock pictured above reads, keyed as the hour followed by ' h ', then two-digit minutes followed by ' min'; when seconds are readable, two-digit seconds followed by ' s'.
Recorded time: 7 h 14 min
